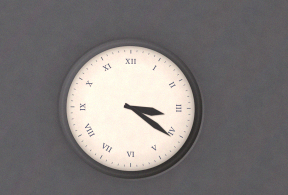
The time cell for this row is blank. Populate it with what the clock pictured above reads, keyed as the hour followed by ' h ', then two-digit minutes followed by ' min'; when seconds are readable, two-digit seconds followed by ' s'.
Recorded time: 3 h 21 min
